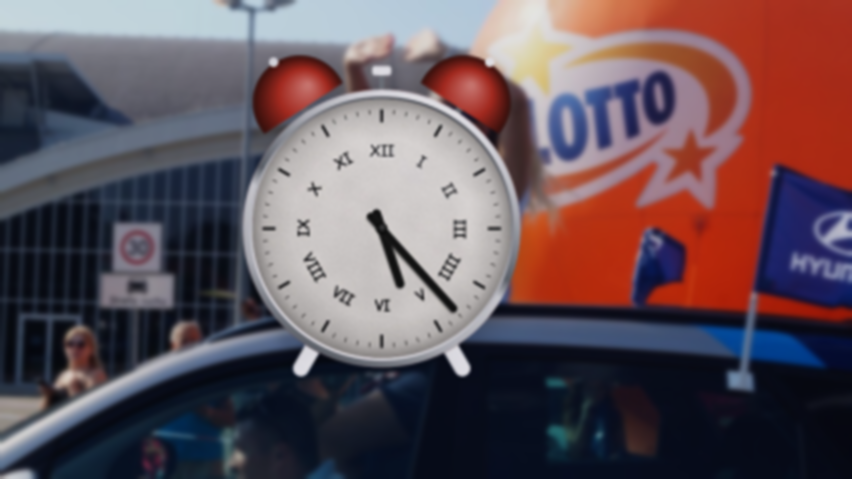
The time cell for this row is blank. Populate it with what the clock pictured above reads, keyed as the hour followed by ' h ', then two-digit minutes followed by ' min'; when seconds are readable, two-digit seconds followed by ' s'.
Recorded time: 5 h 23 min
